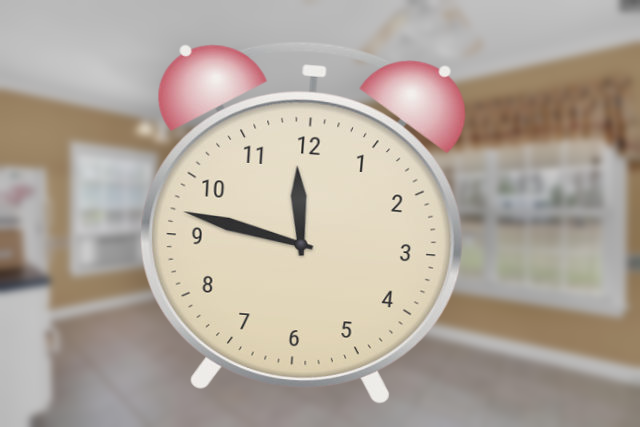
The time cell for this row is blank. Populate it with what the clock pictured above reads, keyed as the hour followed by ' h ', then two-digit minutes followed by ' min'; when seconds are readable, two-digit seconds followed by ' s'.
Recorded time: 11 h 47 min
